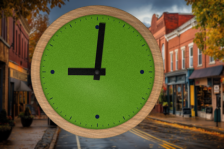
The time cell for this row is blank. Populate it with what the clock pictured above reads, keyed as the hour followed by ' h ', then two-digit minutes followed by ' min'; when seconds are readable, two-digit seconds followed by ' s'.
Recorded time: 9 h 01 min
